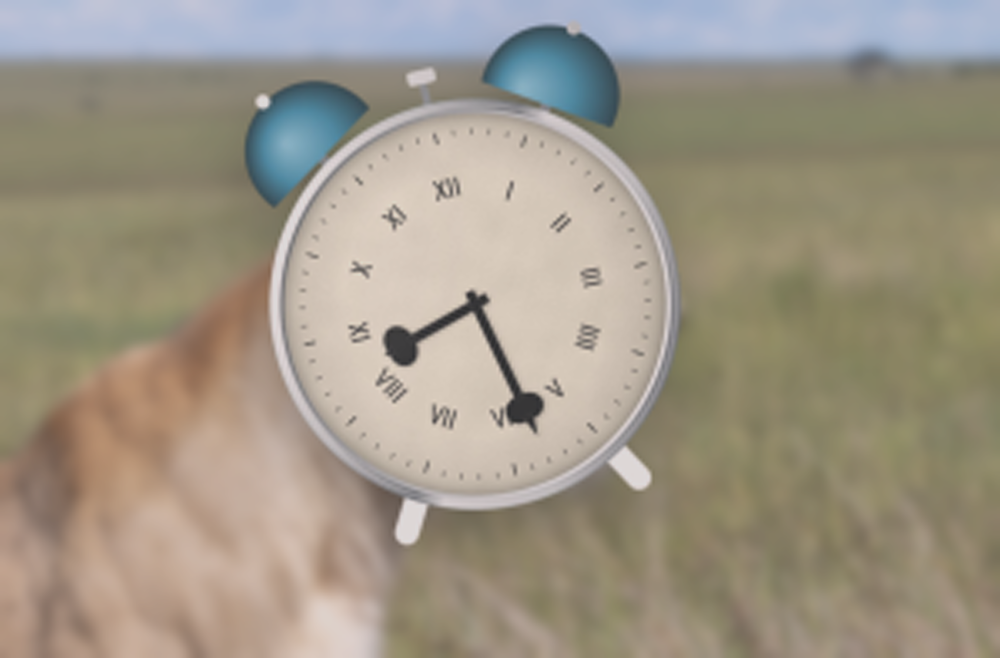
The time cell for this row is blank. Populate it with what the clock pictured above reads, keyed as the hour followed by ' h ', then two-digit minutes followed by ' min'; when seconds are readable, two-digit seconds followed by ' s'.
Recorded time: 8 h 28 min
